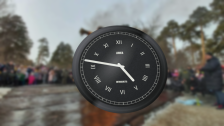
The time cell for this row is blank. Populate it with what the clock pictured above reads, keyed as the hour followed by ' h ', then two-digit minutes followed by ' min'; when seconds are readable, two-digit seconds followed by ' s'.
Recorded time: 4 h 47 min
